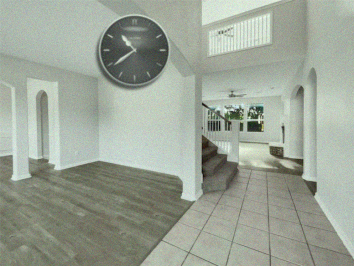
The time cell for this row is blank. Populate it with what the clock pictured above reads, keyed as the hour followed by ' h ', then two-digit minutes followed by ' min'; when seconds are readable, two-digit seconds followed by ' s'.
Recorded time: 10 h 39 min
